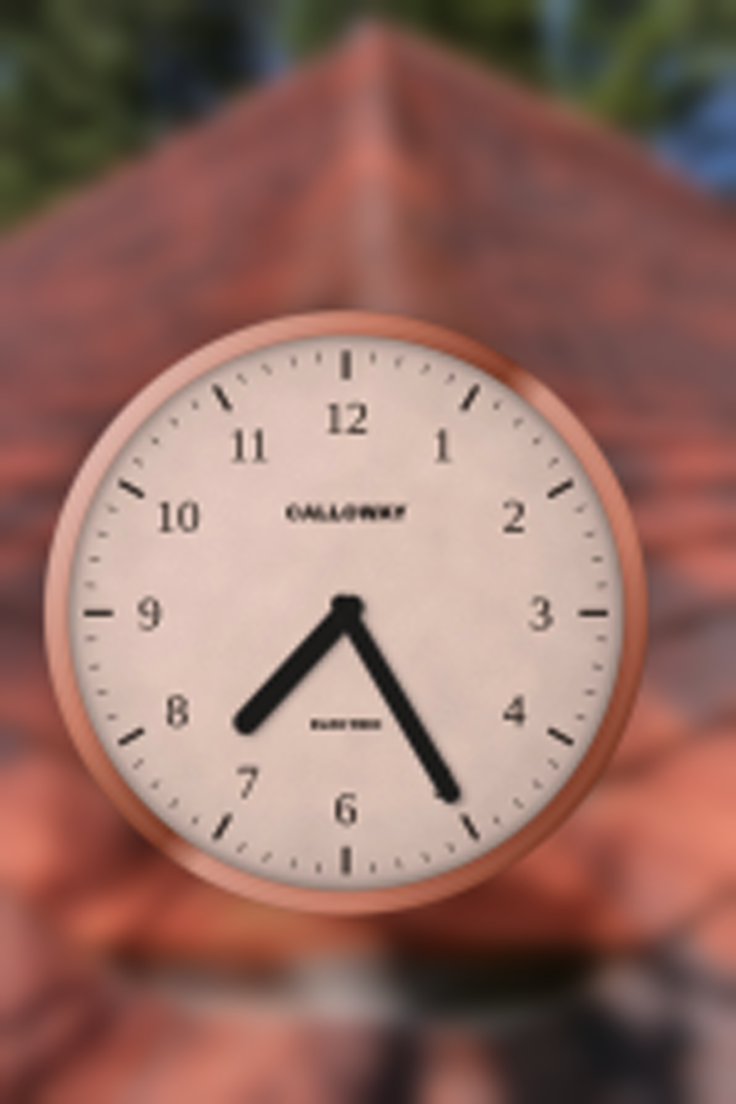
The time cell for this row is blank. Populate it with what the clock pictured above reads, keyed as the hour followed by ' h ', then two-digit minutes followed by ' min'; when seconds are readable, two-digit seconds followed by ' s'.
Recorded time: 7 h 25 min
